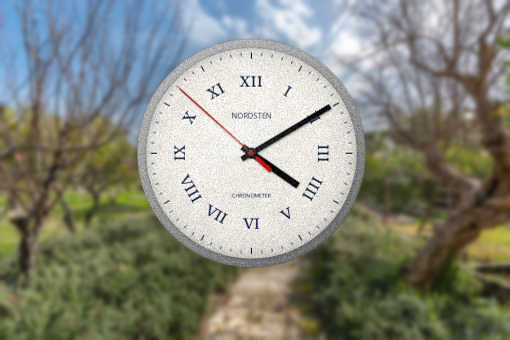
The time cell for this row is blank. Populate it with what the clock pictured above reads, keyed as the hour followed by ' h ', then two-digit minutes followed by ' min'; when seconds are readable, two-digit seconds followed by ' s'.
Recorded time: 4 h 09 min 52 s
